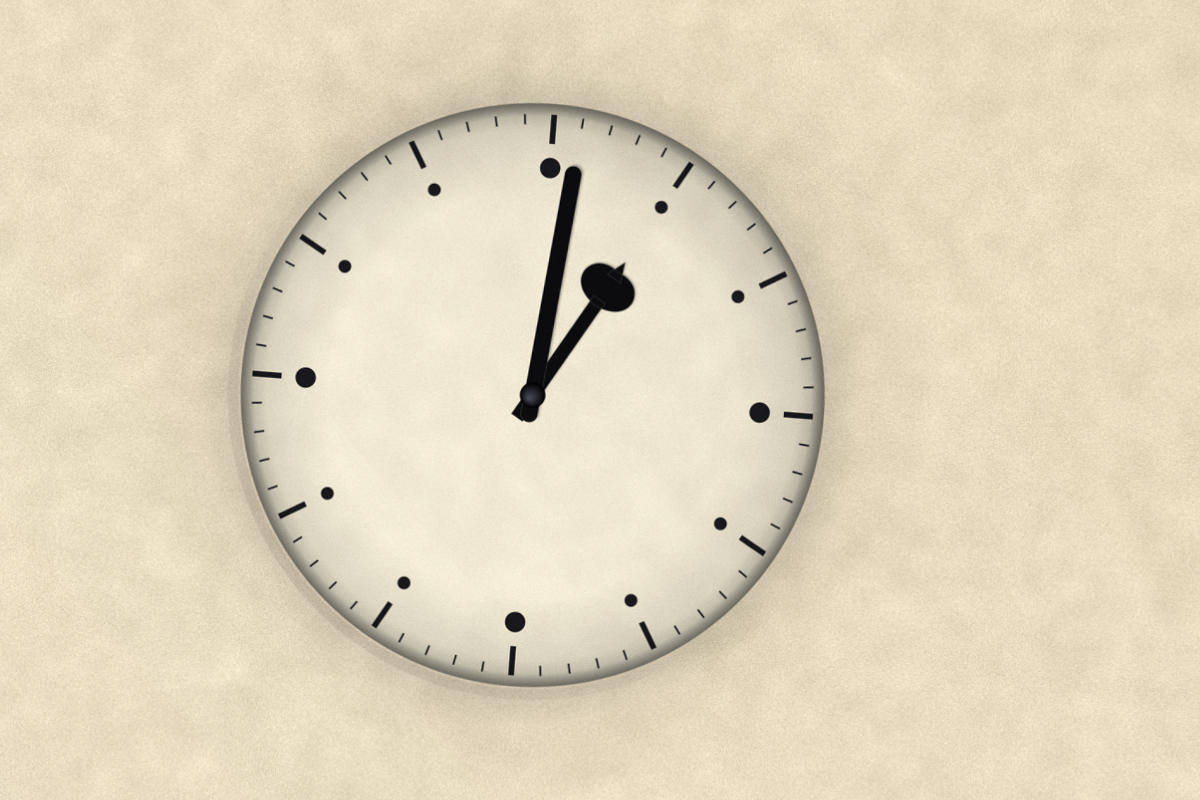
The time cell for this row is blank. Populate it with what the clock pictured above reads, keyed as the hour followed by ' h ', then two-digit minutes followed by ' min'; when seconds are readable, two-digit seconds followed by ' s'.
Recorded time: 1 h 01 min
